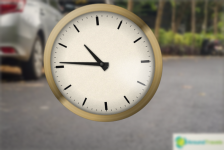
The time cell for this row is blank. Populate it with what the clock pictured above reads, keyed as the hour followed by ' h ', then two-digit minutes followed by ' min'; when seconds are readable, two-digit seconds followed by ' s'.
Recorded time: 10 h 46 min
